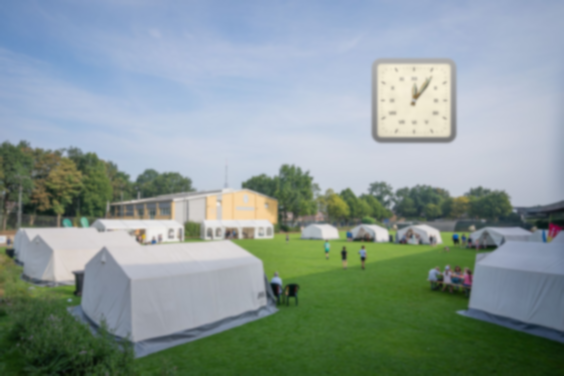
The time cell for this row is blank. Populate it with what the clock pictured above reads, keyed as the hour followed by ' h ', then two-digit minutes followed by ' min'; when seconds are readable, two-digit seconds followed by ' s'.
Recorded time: 12 h 06 min
